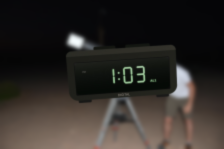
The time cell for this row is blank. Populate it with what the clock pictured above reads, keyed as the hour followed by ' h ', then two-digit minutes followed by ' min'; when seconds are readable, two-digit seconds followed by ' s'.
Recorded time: 1 h 03 min
